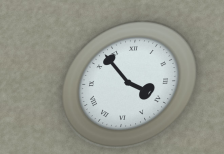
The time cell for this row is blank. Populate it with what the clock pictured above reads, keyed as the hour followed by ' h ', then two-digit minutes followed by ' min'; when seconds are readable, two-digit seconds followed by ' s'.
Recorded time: 3 h 53 min
